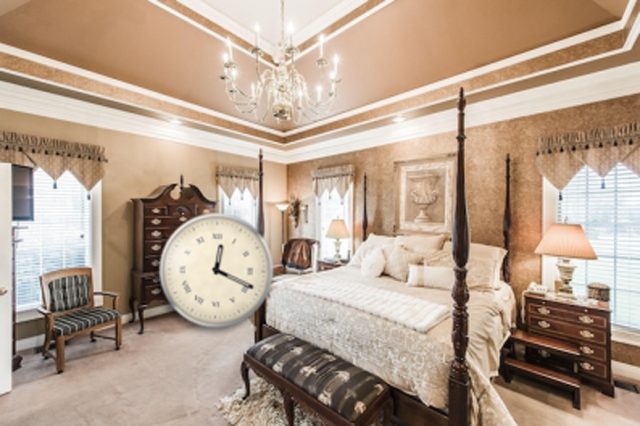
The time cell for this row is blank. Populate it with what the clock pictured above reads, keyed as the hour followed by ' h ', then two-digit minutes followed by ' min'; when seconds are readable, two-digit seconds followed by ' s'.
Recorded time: 12 h 19 min
